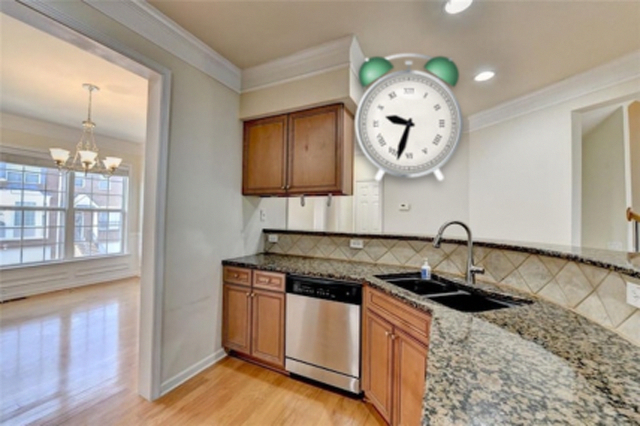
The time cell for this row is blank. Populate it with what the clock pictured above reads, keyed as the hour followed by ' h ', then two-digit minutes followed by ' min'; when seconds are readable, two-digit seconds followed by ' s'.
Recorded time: 9 h 33 min
